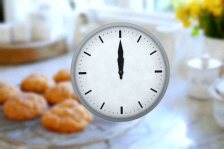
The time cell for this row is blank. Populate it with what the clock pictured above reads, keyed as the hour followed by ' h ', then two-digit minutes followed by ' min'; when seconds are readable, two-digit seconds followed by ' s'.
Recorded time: 12 h 00 min
